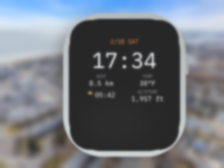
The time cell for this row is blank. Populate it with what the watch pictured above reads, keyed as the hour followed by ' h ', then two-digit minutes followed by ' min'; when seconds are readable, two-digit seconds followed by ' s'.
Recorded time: 17 h 34 min
